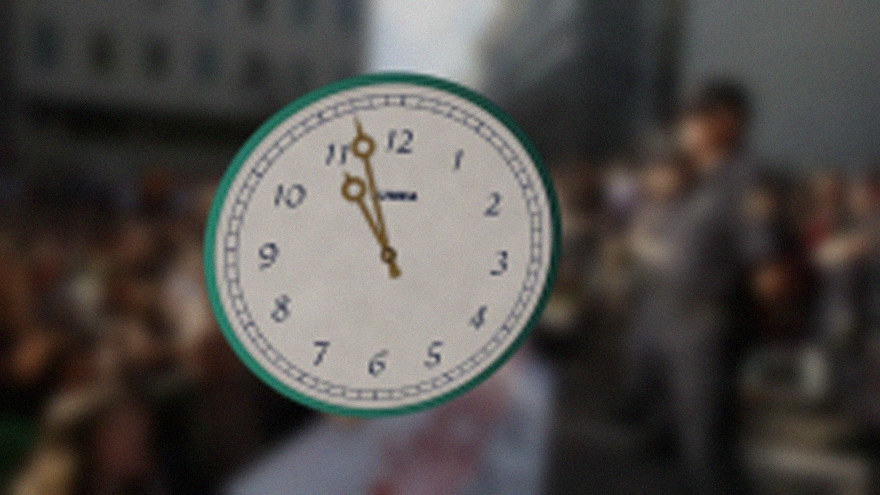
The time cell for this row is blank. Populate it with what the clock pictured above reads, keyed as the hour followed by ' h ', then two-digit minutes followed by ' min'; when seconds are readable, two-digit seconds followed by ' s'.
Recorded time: 10 h 57 min
